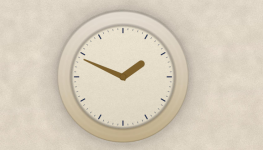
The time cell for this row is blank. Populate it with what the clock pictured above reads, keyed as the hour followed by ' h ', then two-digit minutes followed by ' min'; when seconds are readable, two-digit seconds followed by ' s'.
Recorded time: 1 h 49 min
